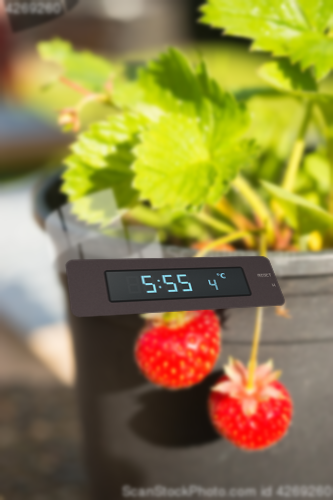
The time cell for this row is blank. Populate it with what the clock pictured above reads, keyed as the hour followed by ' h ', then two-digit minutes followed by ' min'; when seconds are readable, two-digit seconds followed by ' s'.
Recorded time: 5 h 55 min
